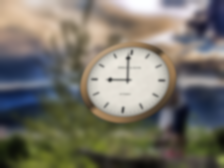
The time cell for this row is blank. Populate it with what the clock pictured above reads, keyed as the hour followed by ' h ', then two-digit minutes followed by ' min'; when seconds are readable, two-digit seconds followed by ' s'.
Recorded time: 8 h 59 min
